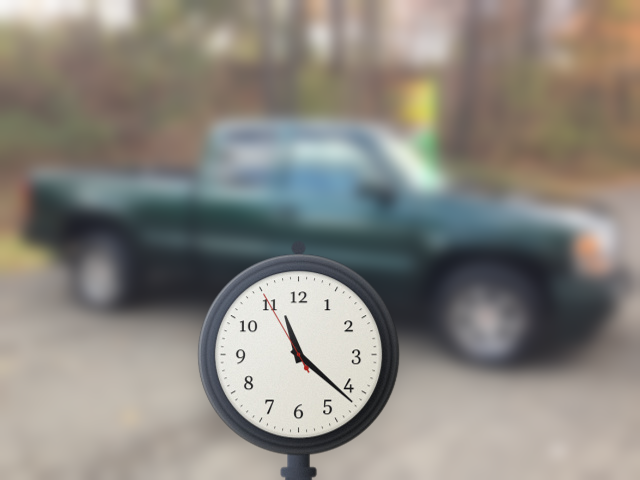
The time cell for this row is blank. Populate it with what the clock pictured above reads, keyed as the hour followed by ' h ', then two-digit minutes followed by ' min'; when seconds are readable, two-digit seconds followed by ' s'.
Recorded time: 11 h 21 min 55 s
